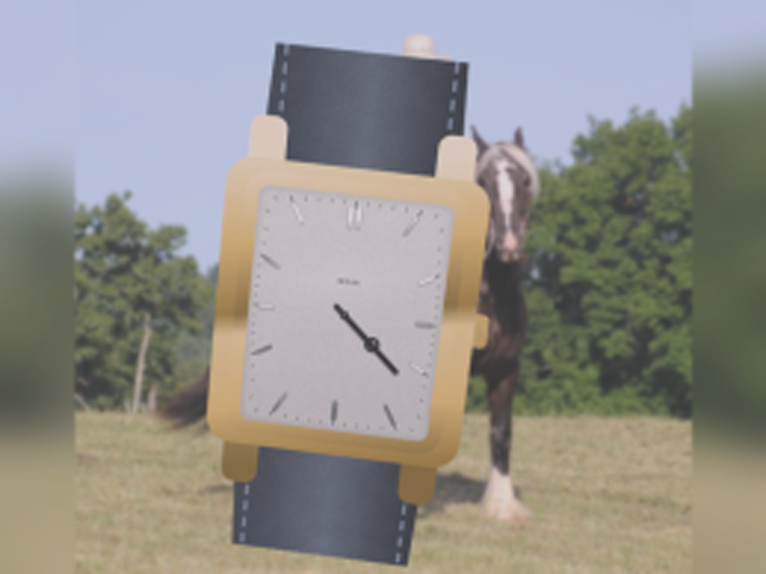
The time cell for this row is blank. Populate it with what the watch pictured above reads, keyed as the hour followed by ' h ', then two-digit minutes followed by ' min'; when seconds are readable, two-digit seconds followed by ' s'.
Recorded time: 4 h 22 min
